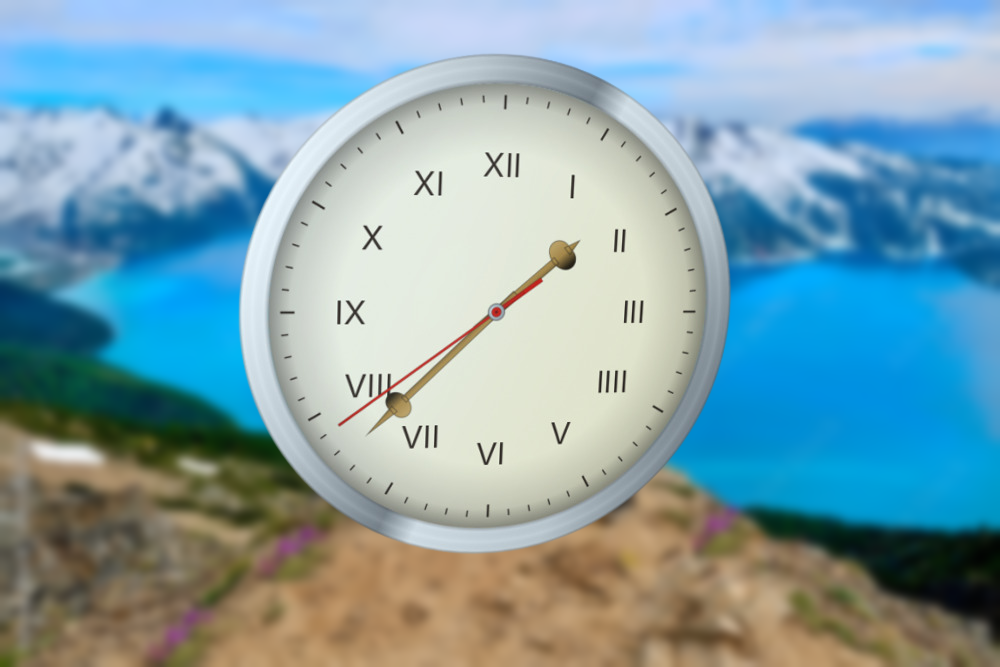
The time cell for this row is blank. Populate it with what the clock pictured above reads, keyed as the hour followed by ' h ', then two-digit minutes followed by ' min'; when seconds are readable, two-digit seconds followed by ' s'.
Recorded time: 1 h 37 min 39 s
